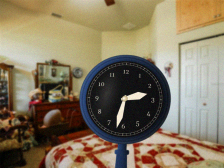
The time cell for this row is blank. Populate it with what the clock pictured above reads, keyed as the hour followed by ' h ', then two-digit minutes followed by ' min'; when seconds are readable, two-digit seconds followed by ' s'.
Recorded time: 2 h 32 min
